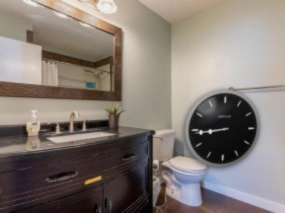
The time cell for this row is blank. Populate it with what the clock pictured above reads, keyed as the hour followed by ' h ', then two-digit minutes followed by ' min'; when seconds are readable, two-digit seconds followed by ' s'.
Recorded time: 8 h 44 min
